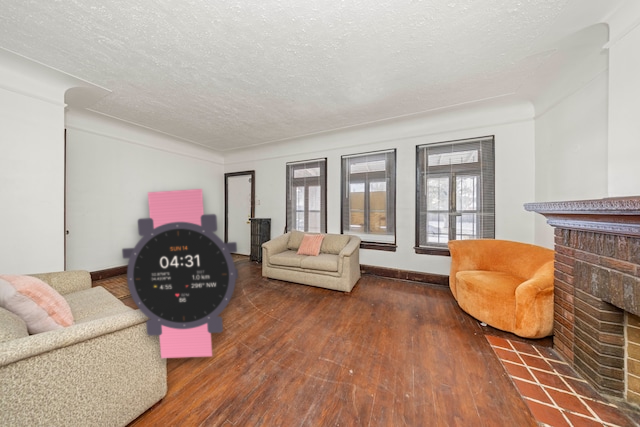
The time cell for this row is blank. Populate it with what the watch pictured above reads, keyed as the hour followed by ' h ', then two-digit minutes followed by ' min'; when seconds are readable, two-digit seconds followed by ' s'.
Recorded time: 4 h 31 min
